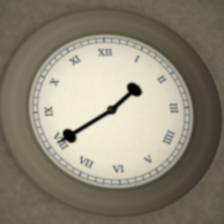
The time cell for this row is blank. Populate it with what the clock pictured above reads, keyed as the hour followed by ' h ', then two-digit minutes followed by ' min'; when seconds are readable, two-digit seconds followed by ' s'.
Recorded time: 1 h 40 min
